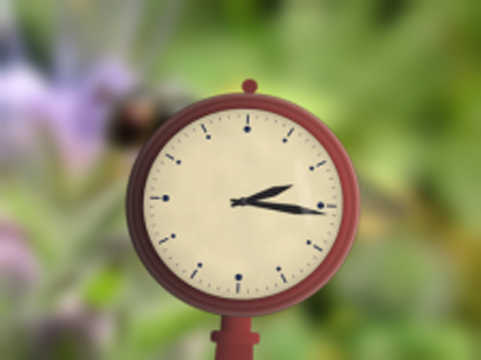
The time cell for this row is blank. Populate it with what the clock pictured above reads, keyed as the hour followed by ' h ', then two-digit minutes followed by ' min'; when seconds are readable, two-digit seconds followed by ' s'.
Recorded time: 2 h 16 min
